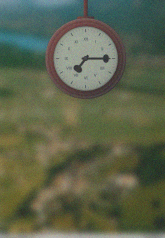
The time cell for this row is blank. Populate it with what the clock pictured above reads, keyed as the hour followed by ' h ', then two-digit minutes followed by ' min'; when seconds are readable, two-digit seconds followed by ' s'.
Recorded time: 7 h 15 min
